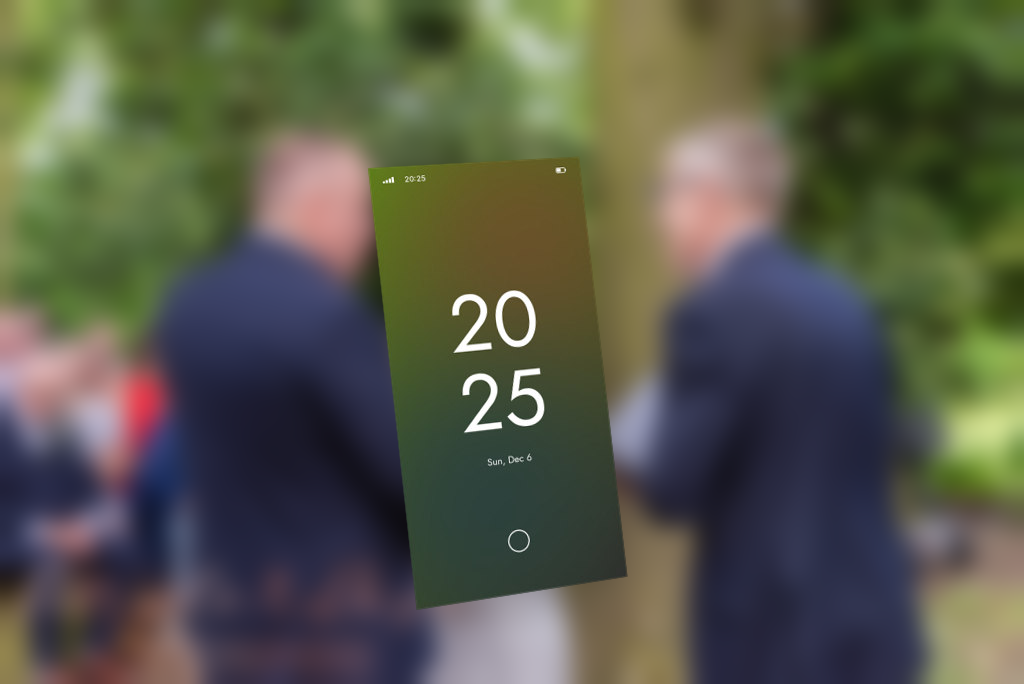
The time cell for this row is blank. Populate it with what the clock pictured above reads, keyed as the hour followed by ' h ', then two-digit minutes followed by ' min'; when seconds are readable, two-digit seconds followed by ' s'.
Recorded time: 20 h 25 min
